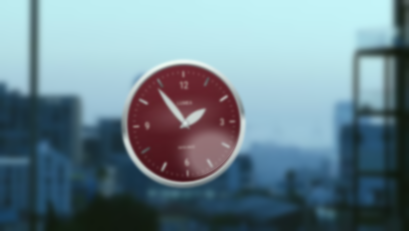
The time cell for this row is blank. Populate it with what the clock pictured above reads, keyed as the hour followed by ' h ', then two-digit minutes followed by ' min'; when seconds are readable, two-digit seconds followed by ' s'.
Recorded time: 1 h 54 min
